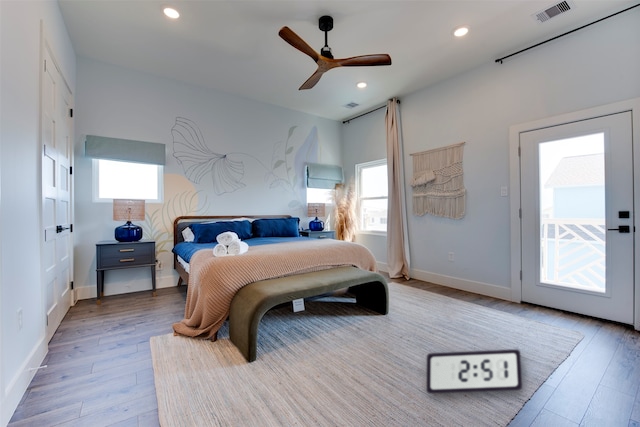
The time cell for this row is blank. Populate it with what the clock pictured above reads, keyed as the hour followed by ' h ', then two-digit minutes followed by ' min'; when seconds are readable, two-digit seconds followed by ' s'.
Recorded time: 2 h 51 min
